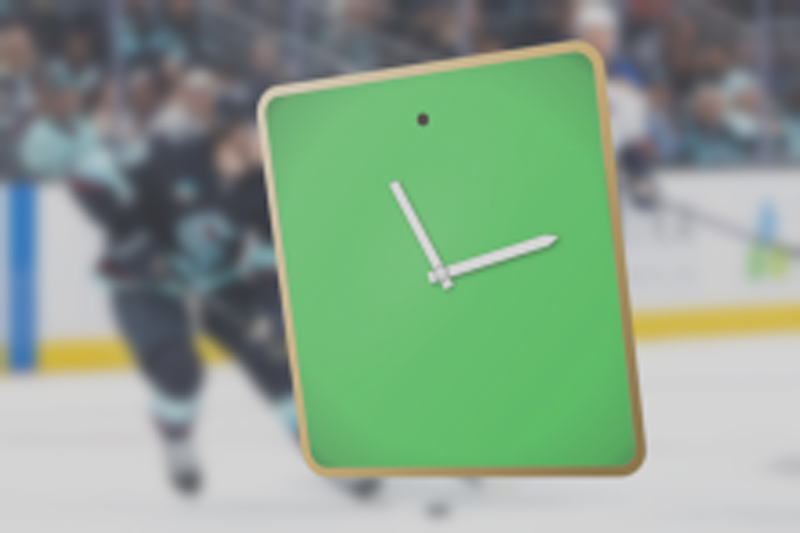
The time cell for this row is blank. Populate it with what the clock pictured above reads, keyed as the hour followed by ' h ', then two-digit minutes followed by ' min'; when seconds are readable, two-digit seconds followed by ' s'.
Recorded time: 11 h 13 min
